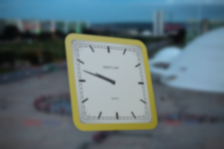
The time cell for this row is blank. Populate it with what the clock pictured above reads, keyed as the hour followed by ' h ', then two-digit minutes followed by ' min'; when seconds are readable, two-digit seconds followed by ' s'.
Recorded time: 9 h 48 min
